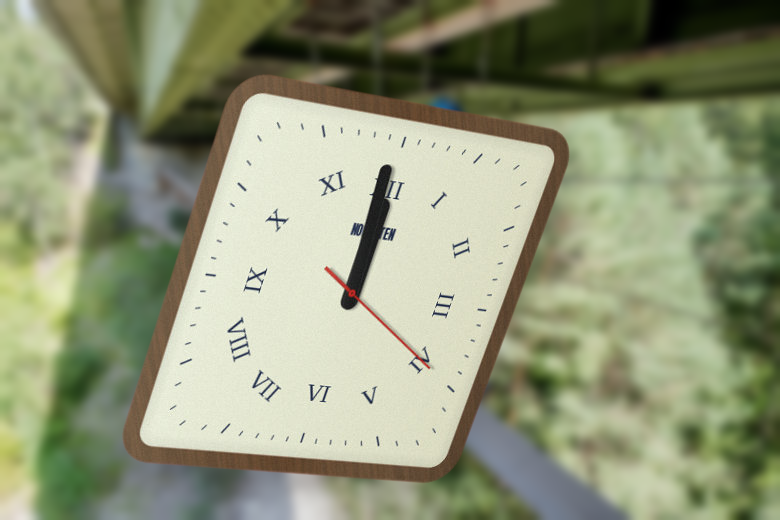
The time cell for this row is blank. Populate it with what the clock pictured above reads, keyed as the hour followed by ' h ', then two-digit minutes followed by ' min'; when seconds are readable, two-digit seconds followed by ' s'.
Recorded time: 11 h 59 min 20 s
